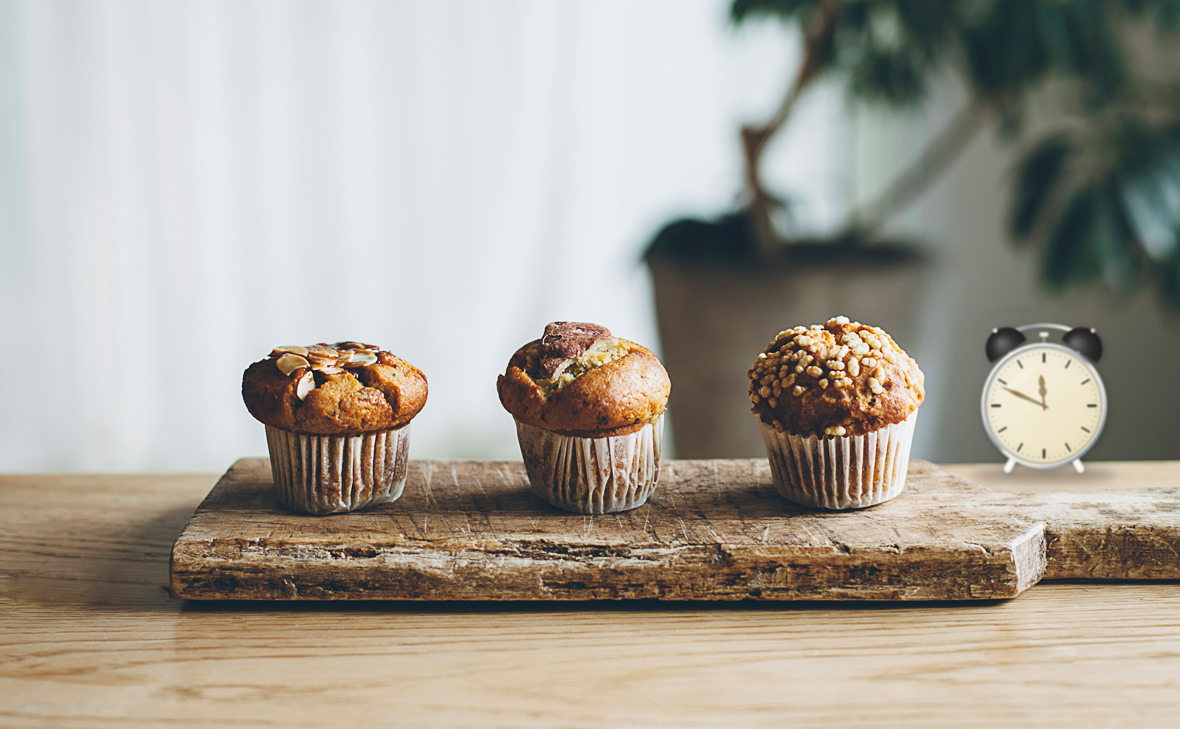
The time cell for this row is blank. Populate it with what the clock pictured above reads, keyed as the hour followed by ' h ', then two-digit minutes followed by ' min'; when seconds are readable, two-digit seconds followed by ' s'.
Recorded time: 11 h 49 min
